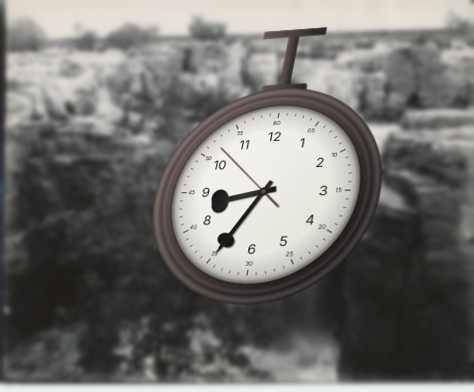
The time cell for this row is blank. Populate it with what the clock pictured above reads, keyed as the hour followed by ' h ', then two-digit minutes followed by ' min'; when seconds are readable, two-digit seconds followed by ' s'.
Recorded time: 8 h 34 min 52 s
